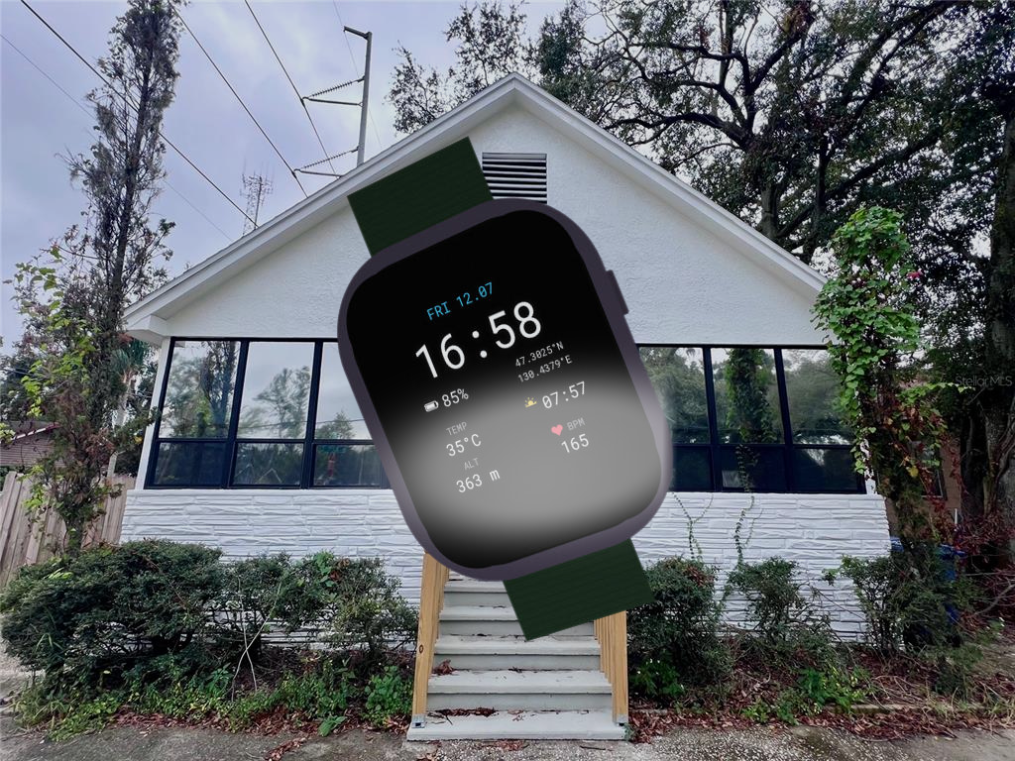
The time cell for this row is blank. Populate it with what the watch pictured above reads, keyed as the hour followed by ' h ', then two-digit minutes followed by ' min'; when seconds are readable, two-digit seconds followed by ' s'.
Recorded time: 16 h 58 min
